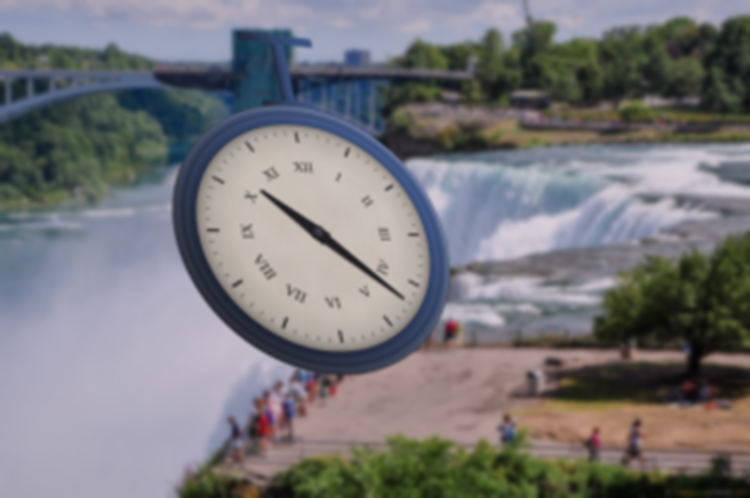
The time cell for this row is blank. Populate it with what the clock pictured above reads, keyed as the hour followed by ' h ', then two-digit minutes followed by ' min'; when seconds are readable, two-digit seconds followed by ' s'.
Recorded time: 10 h 22 min
